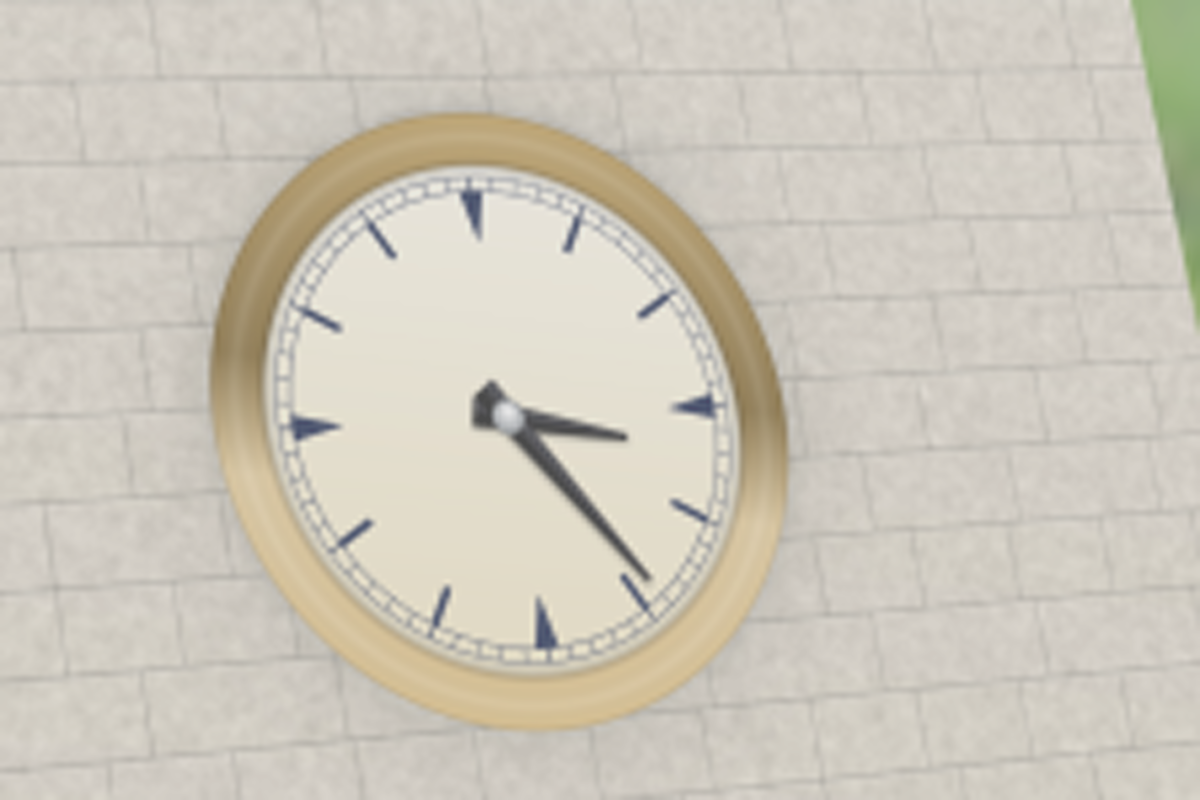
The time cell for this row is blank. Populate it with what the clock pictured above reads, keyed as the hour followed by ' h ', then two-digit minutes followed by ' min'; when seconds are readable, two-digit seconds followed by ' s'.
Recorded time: 3 h 24 min
